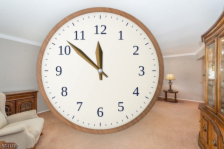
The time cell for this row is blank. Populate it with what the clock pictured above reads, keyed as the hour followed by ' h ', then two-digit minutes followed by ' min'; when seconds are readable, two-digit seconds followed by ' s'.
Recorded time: 11 h 52 min
